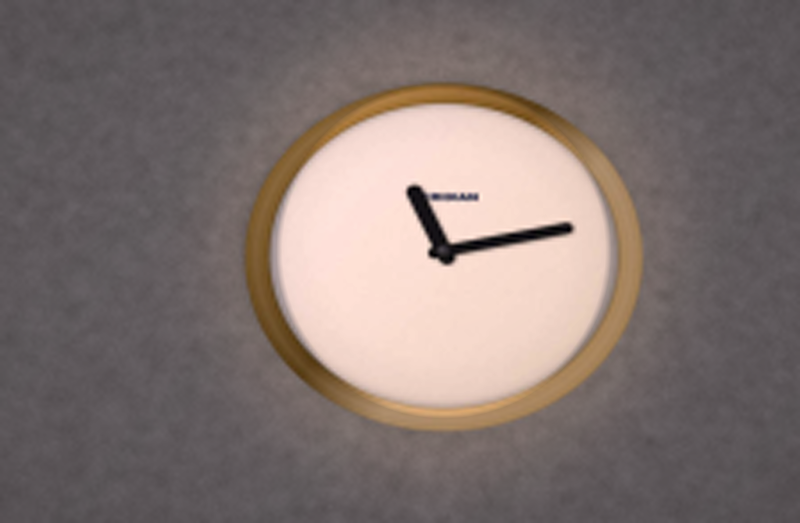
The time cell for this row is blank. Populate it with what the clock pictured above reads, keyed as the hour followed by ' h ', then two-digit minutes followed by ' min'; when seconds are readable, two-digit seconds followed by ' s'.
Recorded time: 11 h 13 min
